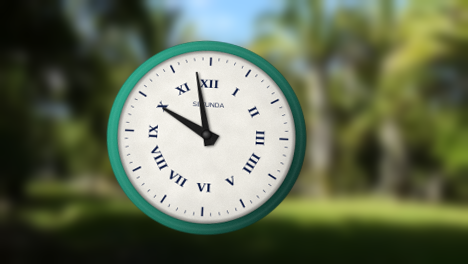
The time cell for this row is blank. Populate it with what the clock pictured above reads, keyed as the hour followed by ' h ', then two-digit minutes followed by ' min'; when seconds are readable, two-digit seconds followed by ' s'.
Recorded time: 9 h 58 min
